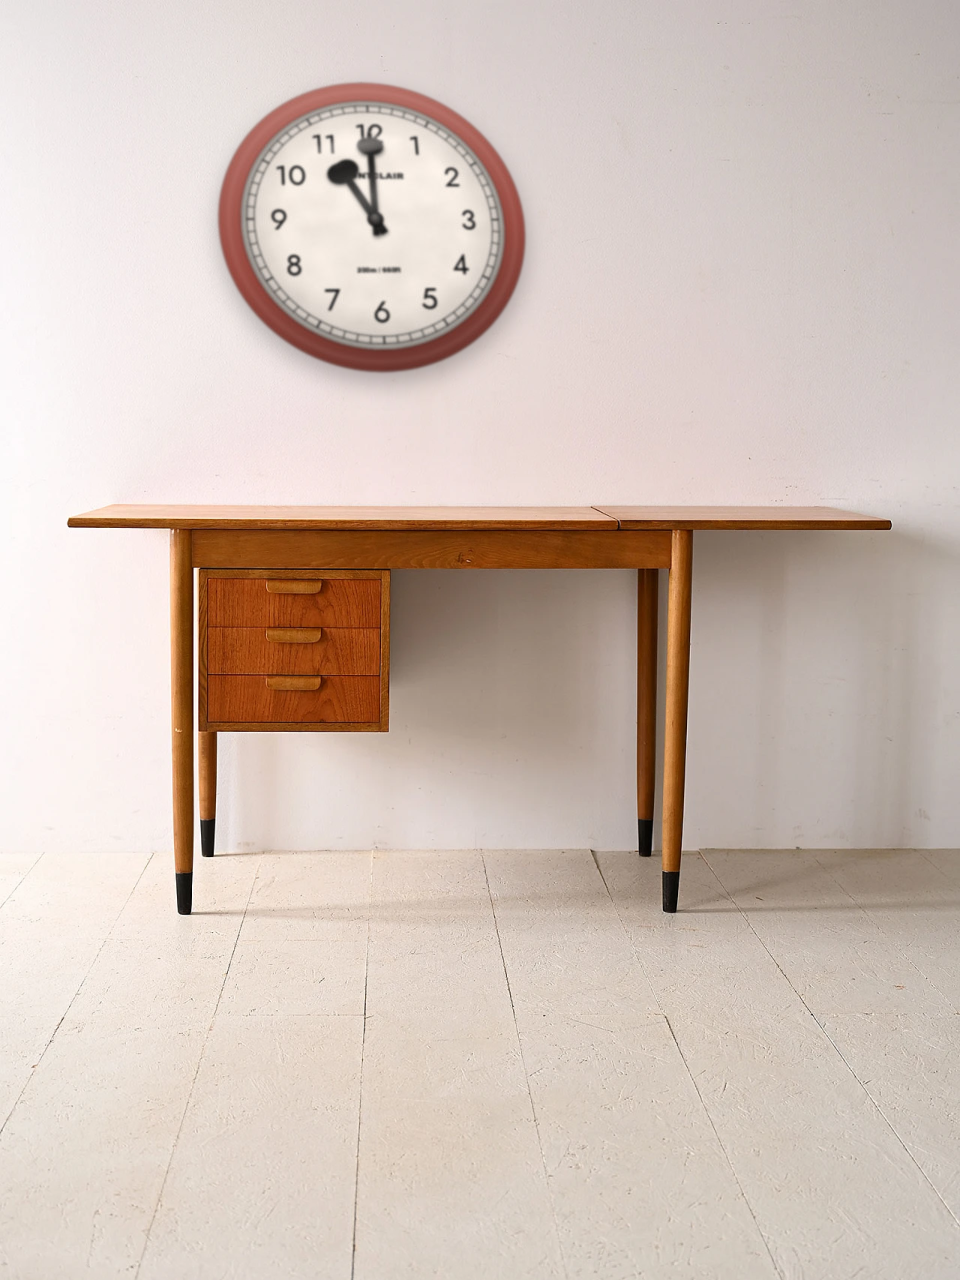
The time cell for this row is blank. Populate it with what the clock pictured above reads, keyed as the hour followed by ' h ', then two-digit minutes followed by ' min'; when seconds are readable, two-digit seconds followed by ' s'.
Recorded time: 11 h 00 min
